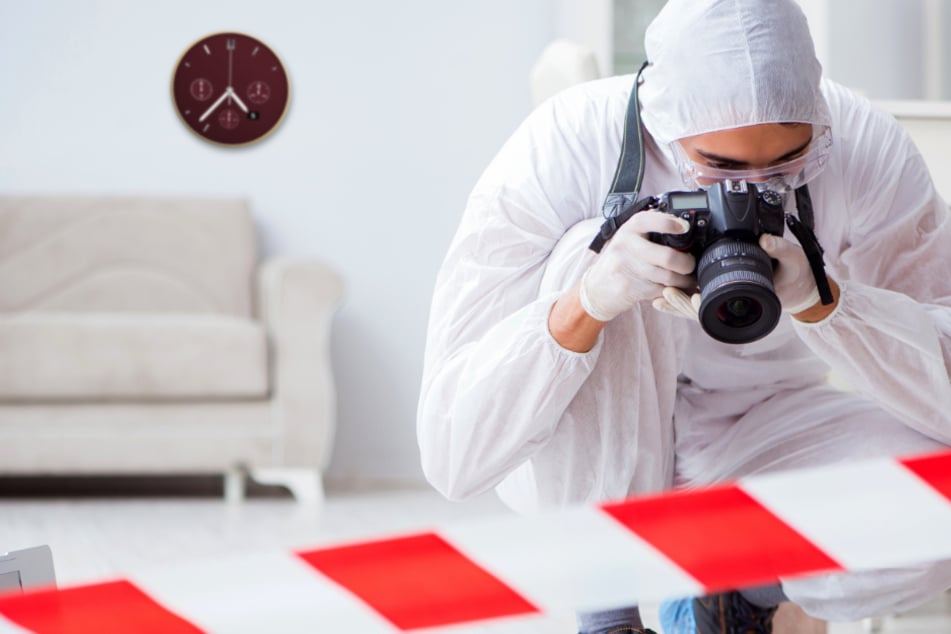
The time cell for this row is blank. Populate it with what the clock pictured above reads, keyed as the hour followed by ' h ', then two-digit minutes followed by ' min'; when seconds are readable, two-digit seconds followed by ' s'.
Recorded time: 4 h 37 min
